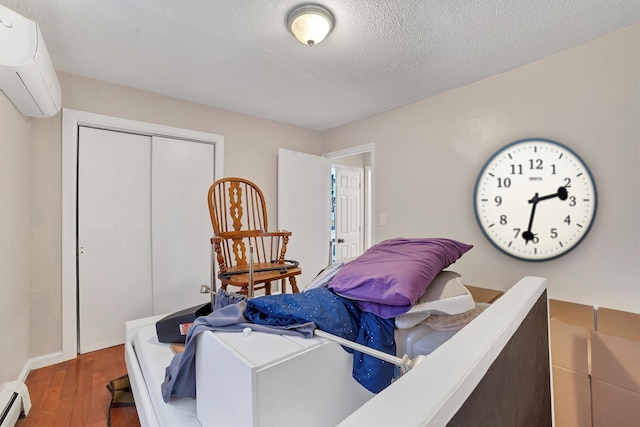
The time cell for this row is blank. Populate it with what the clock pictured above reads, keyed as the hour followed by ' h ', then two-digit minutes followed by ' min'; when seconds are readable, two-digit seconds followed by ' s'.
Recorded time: 2 h 32 min
